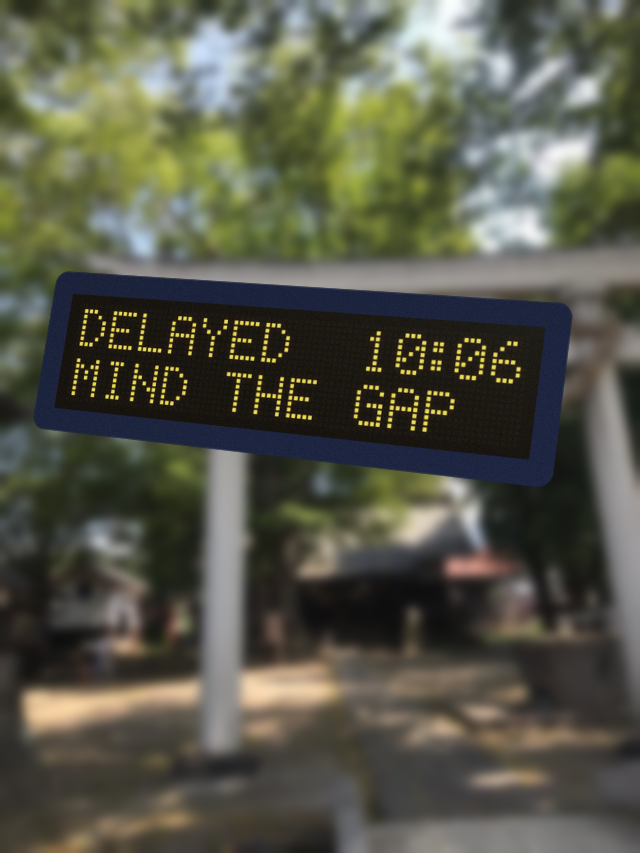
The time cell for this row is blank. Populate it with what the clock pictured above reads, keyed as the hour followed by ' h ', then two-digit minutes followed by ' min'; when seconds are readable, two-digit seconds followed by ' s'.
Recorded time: 10 h 06 min
